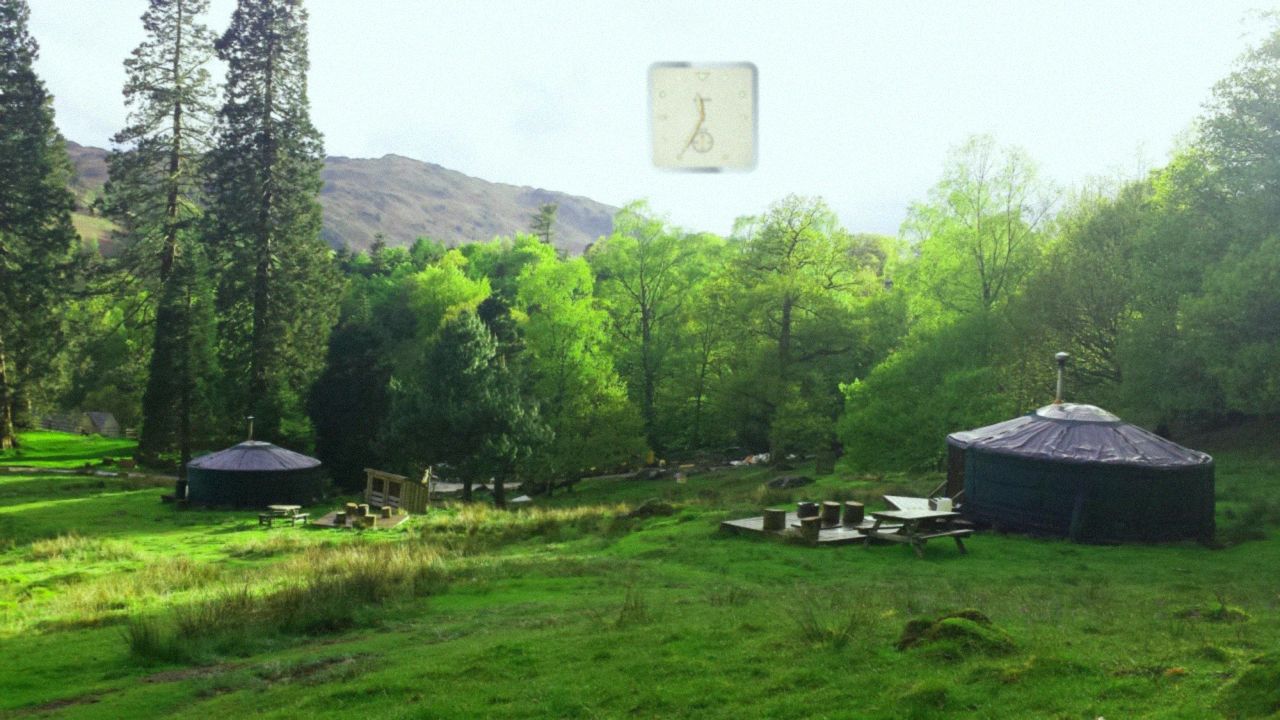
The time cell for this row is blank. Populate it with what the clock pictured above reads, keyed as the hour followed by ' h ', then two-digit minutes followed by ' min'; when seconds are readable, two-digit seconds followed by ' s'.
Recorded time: 11 h 35 min
